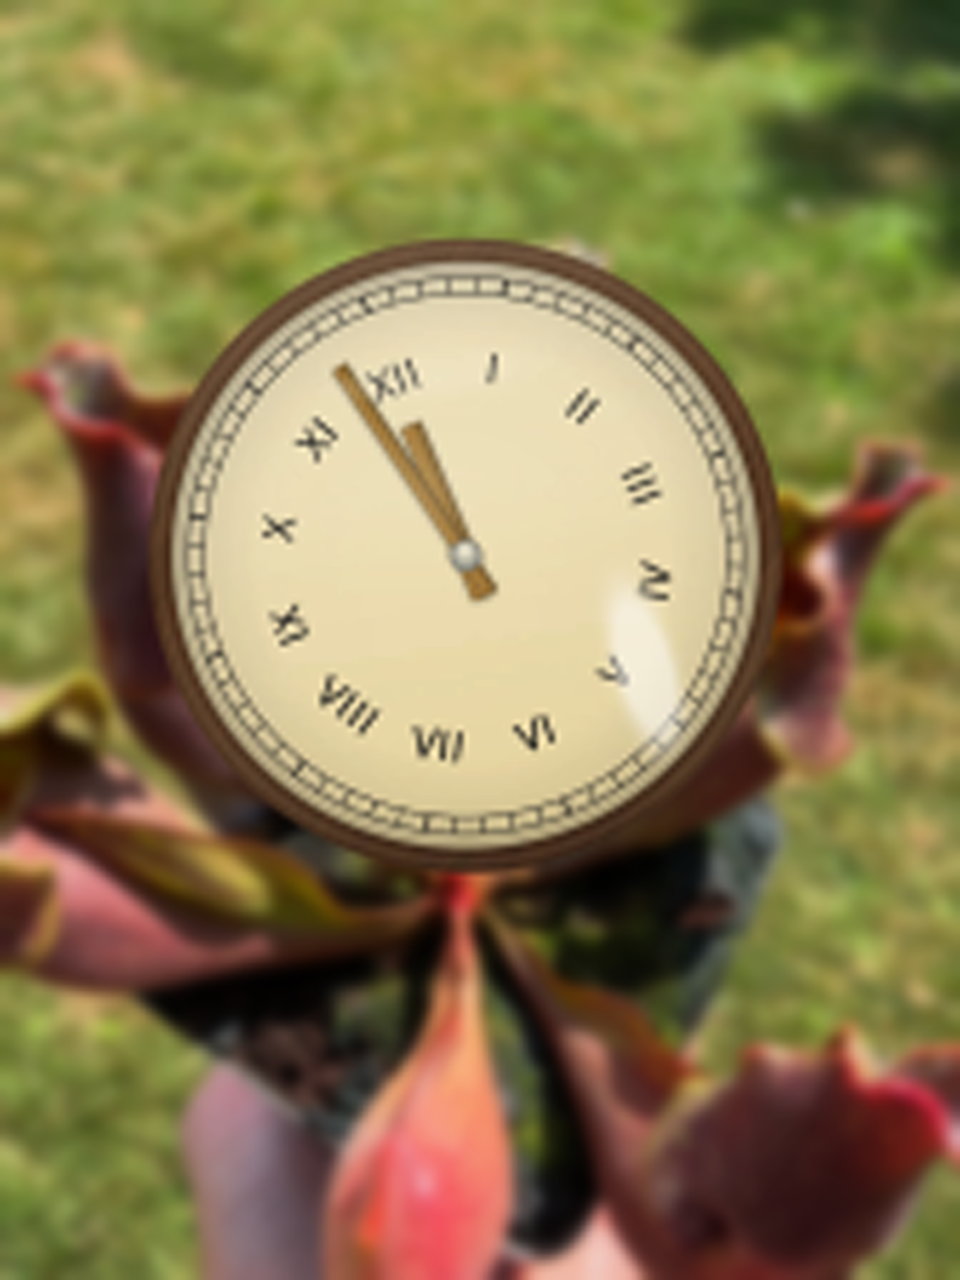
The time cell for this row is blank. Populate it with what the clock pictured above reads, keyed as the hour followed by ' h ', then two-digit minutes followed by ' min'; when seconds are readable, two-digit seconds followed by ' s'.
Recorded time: 11 h 58 min
